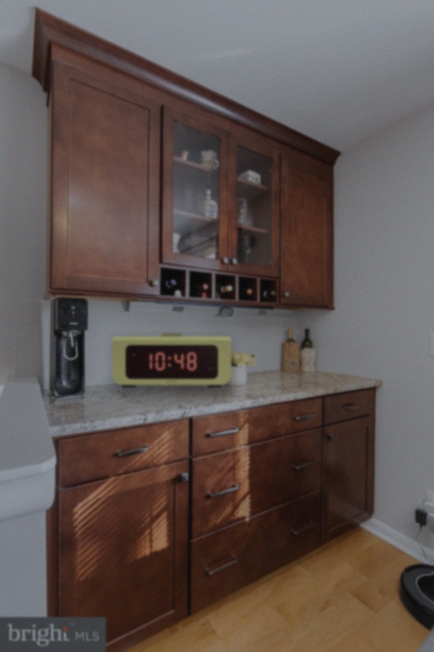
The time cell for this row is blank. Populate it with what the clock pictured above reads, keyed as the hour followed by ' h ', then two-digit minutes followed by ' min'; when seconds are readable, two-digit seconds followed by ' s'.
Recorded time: 10 h 48 min
